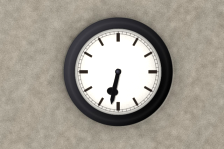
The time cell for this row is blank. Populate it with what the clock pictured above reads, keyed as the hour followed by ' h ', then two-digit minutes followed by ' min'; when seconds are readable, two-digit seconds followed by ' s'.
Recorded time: 6 h 32 min
